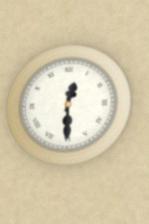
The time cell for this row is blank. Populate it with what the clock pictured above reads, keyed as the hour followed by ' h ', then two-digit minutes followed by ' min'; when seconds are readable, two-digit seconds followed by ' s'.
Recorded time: 12 h 30 min
